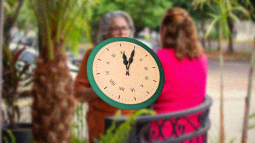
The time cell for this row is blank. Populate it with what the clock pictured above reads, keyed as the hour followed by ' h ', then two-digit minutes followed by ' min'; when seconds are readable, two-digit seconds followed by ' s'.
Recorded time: 12 h 05 min
